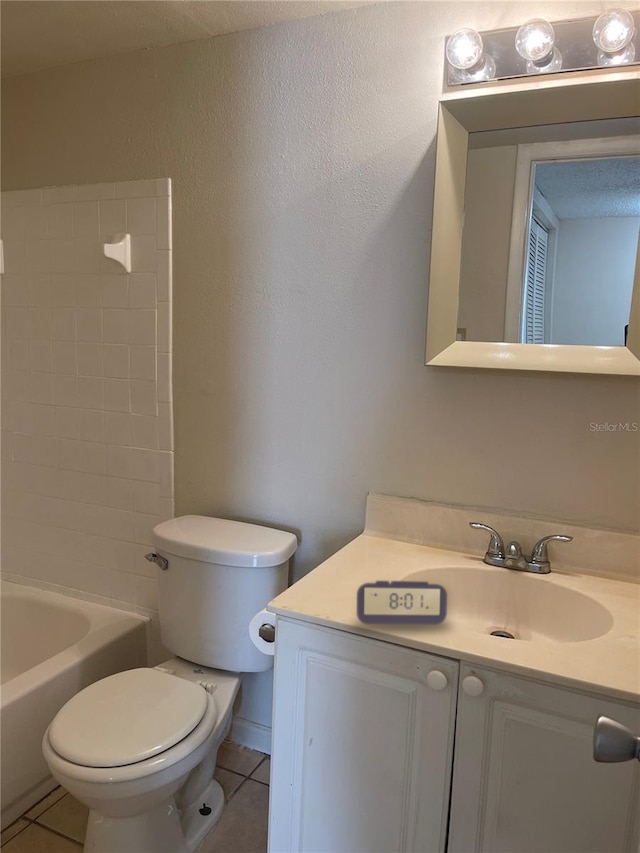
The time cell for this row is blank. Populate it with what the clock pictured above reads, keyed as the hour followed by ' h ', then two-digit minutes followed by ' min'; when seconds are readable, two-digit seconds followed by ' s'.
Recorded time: 8 h 01 min
